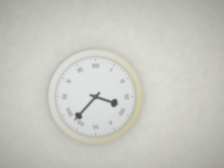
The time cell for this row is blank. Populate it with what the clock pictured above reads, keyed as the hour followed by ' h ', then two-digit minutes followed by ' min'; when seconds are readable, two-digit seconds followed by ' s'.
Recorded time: 3 h 37 min
